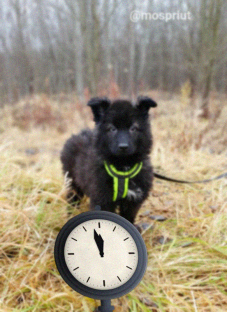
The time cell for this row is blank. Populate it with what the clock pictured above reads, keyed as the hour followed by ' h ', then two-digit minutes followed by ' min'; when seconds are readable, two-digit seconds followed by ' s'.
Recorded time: 11 h 58 min
